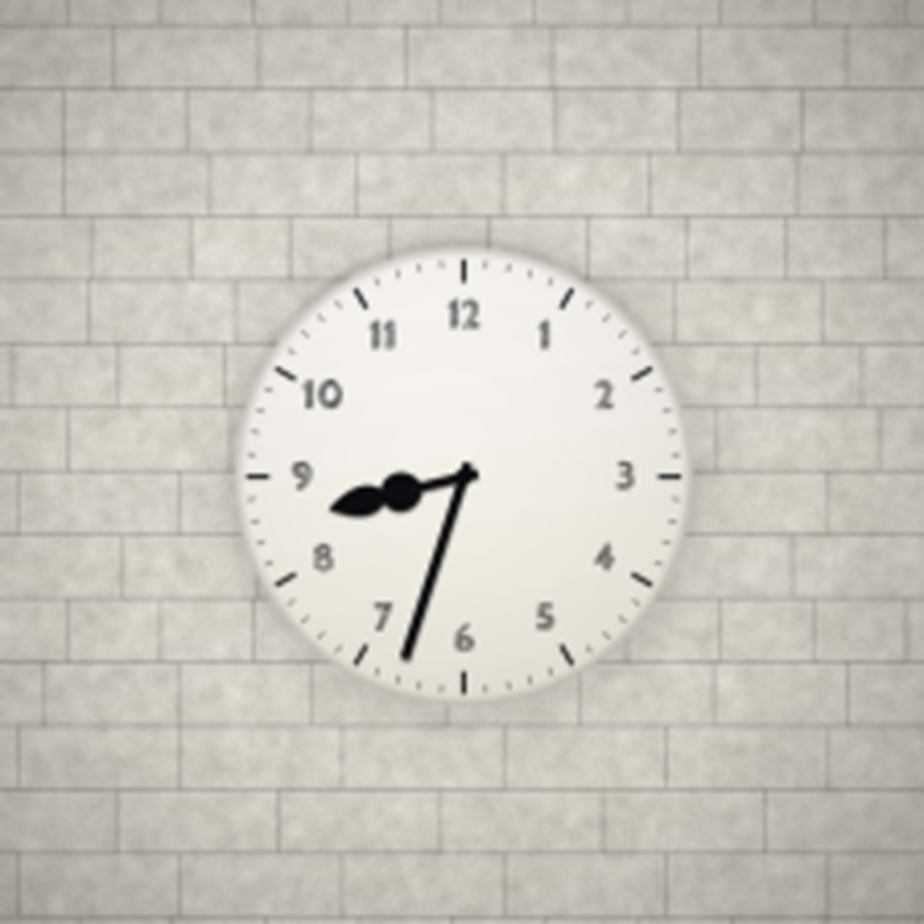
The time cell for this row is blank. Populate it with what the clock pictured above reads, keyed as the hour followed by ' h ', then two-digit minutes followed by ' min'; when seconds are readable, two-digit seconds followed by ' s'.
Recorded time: 8 h 33 min
